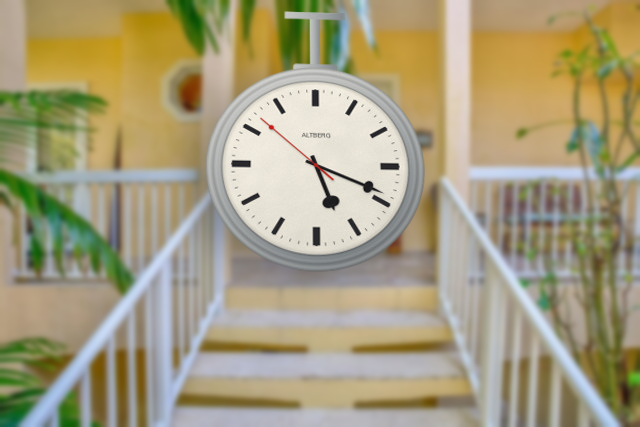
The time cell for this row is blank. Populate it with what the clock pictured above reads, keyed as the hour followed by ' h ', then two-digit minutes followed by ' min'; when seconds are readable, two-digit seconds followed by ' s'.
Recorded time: 5 h 18 min 52 s
